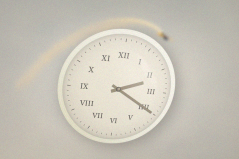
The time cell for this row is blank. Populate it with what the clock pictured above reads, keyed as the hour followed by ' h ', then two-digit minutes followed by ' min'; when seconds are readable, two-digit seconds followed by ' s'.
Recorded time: 2 h 20 min
